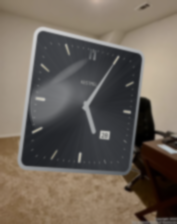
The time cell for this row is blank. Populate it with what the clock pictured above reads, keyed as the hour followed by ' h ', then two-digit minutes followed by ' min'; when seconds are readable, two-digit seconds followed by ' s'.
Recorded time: 5 h 05 min
